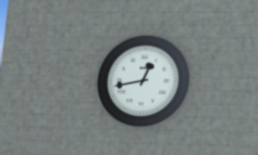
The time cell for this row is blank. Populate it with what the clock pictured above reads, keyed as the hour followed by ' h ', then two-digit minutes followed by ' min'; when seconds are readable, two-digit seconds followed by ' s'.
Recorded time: 12 h 43 min
